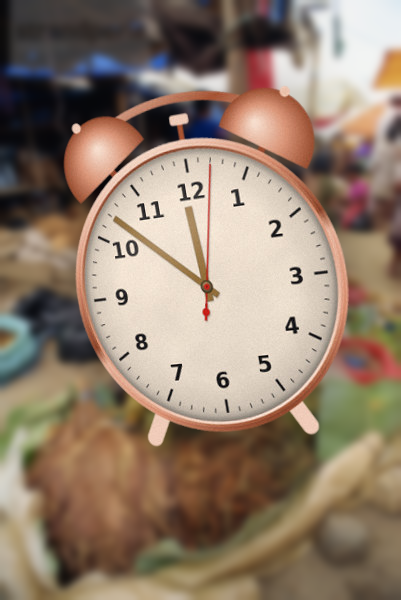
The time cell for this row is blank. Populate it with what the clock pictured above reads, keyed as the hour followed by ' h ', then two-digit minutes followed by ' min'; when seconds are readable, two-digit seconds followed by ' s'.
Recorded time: 11 h 52 min 02 s
